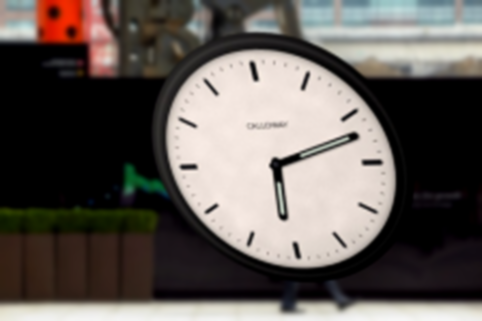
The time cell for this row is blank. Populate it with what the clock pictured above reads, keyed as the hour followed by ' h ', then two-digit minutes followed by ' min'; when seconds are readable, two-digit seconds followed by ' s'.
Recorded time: 6 h 12 min
